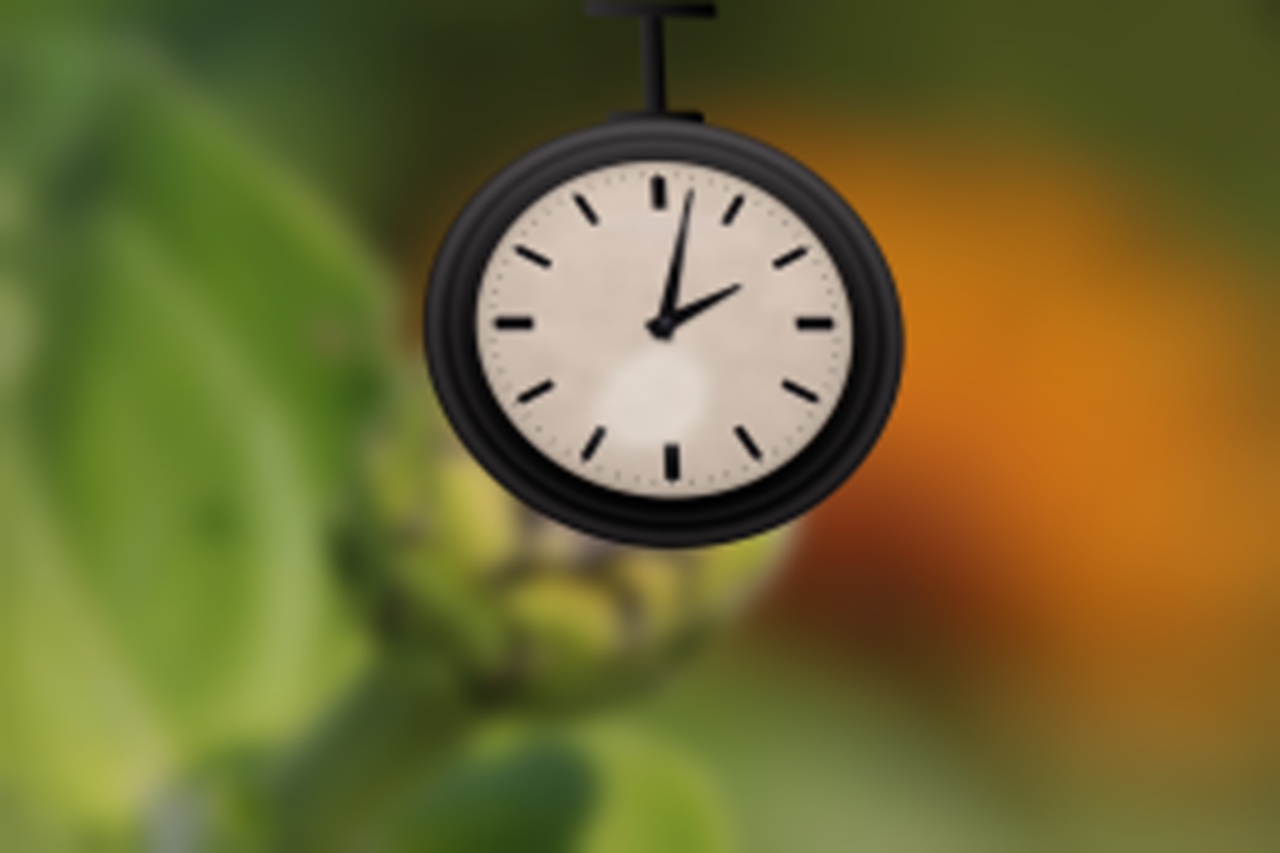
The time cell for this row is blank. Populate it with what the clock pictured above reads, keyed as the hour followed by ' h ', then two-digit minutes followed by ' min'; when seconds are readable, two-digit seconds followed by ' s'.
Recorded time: 2 h 02 min
